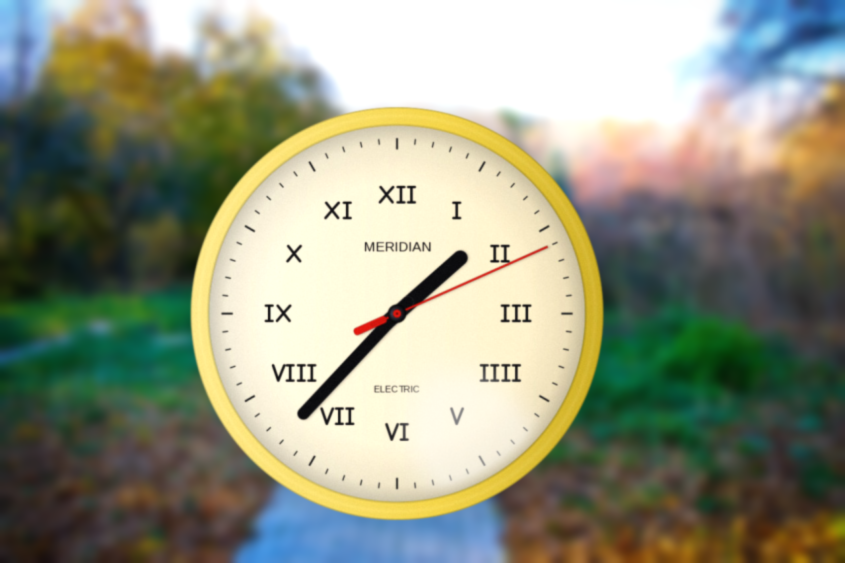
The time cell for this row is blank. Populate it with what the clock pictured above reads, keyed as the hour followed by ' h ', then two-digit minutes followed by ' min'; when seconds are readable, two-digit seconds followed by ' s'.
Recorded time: 1 h 37 min 11 s
